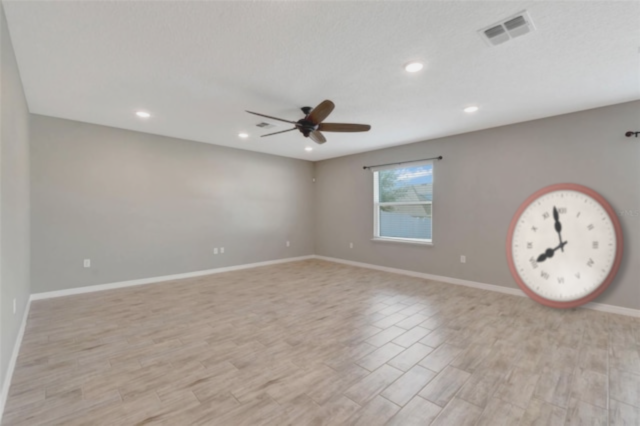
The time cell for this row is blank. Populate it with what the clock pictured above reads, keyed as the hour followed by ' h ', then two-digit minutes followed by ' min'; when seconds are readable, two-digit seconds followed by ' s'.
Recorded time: 7 h 58 min
